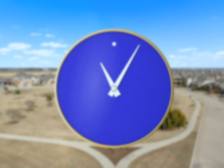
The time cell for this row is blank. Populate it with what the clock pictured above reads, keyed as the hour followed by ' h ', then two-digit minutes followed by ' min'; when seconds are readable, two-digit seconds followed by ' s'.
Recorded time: 11 h 05 min
